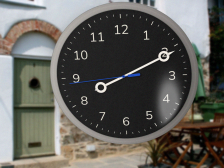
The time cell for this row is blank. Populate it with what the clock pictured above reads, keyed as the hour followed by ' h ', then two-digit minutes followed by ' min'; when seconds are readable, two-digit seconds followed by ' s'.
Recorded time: 8 h 10 min 44 s
